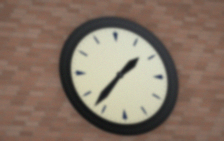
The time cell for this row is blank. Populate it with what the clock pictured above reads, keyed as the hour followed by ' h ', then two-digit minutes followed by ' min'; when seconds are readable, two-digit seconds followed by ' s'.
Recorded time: 1 h 37 min
